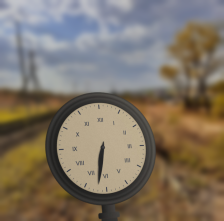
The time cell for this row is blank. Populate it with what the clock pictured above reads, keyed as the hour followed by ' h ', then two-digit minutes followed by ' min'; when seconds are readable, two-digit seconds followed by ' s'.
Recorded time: 6 h 32 min
